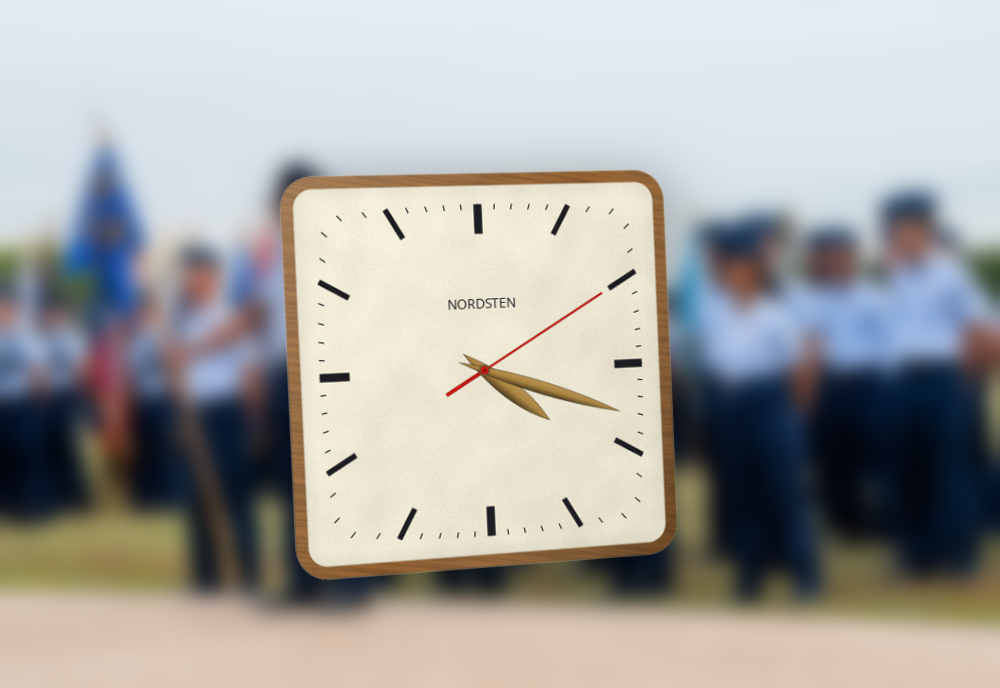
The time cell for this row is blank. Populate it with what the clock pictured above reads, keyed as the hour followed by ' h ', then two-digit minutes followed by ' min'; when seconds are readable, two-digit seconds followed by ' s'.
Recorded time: 4 h 18 min 10 s
